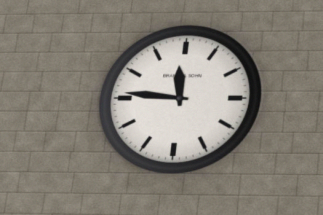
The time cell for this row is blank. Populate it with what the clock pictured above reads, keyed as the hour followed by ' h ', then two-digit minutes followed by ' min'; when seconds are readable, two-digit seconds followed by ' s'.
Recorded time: 11 h 46 min
